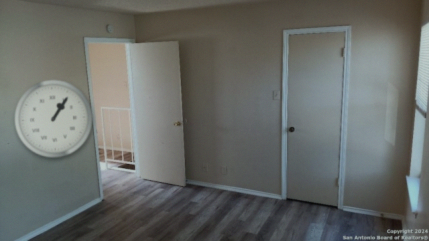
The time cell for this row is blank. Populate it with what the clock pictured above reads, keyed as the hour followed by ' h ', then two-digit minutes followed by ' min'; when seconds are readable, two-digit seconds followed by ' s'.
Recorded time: 1 h 06 min
